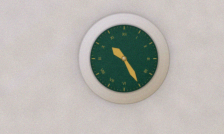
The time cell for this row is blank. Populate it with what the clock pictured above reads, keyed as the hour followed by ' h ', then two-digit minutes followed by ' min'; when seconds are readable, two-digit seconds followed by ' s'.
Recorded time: 10 h 25 min
